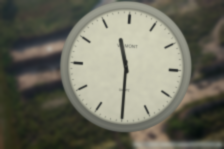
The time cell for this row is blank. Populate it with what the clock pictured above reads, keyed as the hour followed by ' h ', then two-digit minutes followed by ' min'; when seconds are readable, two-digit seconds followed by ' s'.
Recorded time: 11 h 30 min
